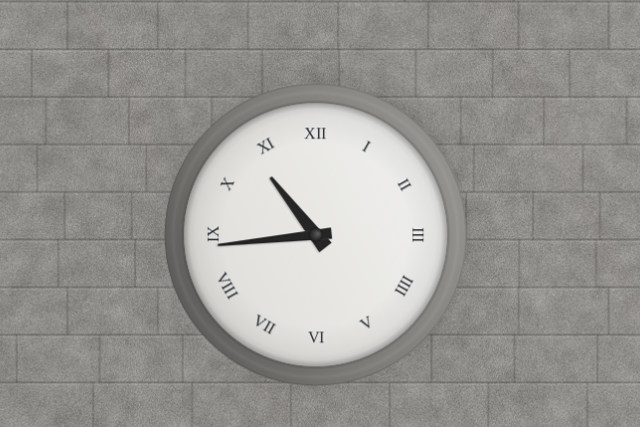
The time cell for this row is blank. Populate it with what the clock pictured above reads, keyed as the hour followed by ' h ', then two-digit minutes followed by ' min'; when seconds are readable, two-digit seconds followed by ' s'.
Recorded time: 10 h 44 min
